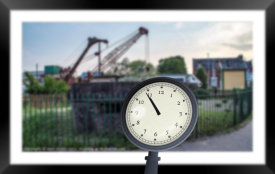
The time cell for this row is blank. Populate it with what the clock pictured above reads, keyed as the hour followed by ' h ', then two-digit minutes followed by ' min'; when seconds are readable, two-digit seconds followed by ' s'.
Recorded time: 10 h 54 min
